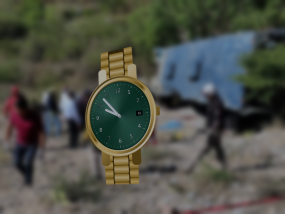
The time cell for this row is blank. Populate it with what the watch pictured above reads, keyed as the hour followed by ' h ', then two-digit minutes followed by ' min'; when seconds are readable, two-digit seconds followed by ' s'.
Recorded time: 9 h 53 min
